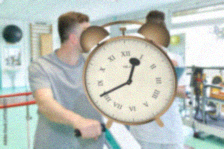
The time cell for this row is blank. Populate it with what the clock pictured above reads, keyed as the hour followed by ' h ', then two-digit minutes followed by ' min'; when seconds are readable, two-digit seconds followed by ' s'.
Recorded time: 12 h 41 min
